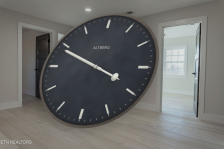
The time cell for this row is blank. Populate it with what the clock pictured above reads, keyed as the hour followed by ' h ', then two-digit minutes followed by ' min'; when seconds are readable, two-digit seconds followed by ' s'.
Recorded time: 3 h 49 min
